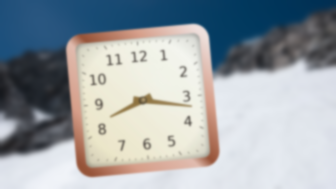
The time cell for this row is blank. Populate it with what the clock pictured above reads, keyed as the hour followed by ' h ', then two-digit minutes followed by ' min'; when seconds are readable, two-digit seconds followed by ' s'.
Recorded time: 8 h 17 min
